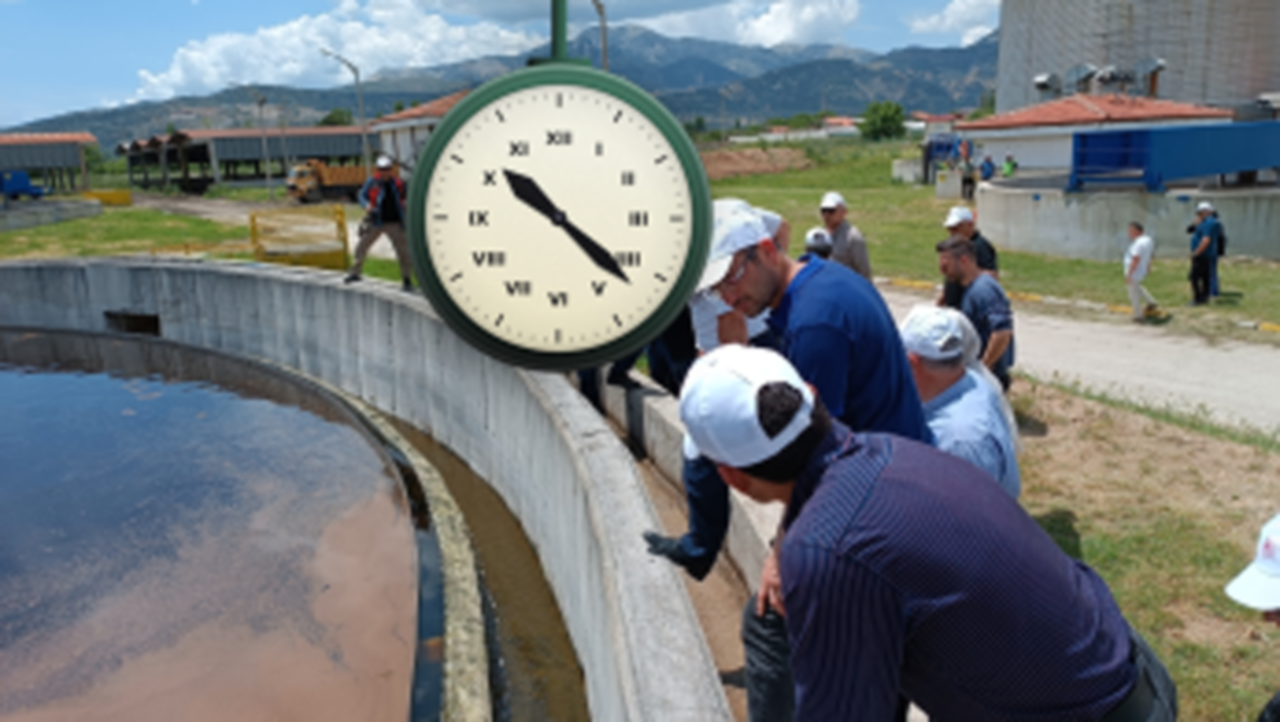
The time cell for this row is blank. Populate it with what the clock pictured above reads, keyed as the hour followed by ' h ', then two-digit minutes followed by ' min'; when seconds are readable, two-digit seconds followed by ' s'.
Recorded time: 10 h 22 min
